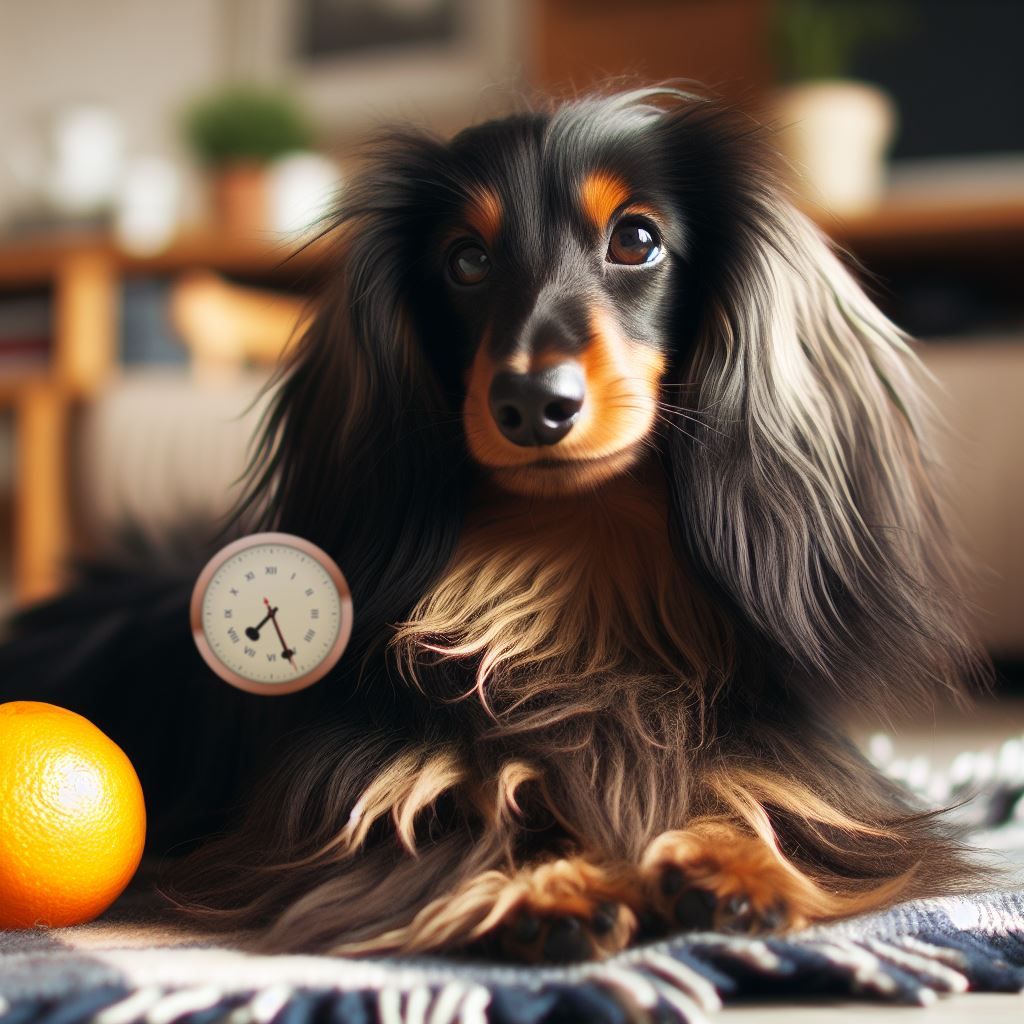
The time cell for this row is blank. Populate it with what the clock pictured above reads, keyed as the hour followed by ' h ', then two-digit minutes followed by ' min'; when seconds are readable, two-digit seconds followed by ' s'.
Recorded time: 7 h 26 min 26 s
